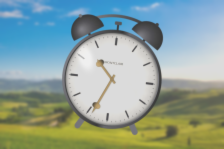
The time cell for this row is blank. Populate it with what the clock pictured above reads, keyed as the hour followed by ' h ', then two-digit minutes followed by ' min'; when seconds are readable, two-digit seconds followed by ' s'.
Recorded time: 10 h 34 min
